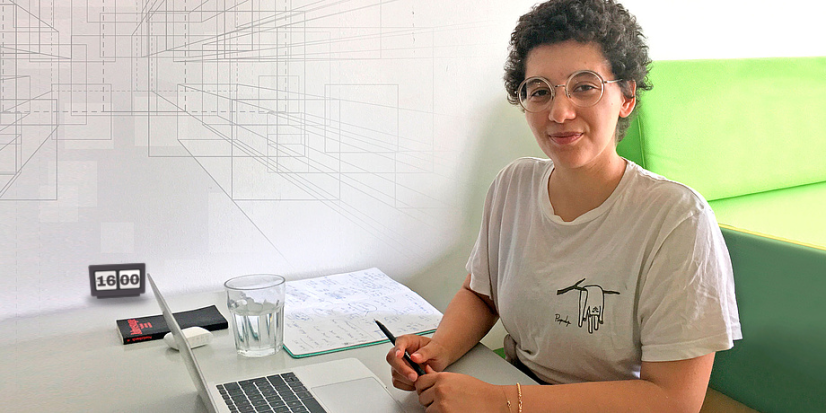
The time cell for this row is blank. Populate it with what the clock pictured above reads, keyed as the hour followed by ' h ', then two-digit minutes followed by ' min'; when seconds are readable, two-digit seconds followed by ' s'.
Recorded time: 16 h 00 min
